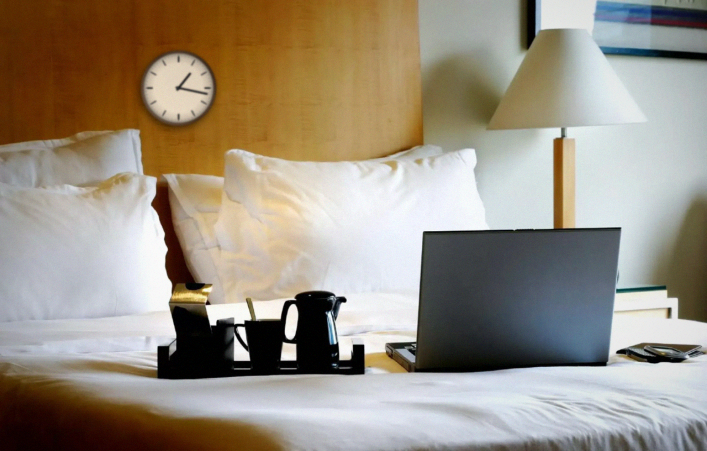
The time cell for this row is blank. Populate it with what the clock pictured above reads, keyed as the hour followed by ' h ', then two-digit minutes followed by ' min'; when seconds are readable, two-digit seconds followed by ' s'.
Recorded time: 1 h 17 min
